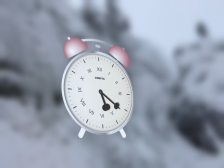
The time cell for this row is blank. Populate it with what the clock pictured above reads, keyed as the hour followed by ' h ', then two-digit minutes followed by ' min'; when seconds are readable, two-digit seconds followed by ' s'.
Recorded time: 5 h 21 min
